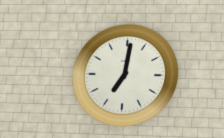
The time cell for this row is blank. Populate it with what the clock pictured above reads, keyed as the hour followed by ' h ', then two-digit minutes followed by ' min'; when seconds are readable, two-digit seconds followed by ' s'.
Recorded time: 7 h 01 min
